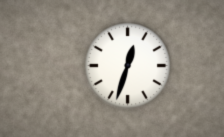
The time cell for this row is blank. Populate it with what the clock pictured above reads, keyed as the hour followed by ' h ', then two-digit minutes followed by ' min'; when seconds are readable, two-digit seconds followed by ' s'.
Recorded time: 12 h 33 min
